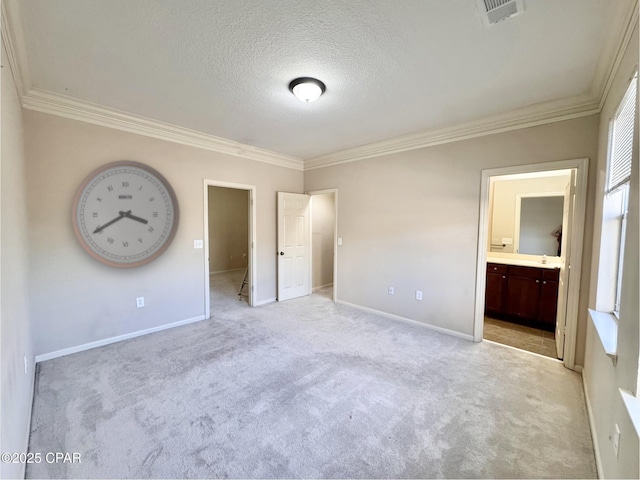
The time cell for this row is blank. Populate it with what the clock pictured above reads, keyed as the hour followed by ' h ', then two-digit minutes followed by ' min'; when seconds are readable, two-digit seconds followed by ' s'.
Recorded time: 3 h 40 min
